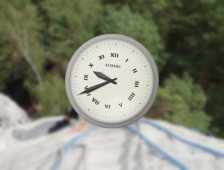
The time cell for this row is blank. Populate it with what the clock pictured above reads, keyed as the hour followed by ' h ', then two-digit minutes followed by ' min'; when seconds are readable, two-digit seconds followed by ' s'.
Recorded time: 9 h 40 min
